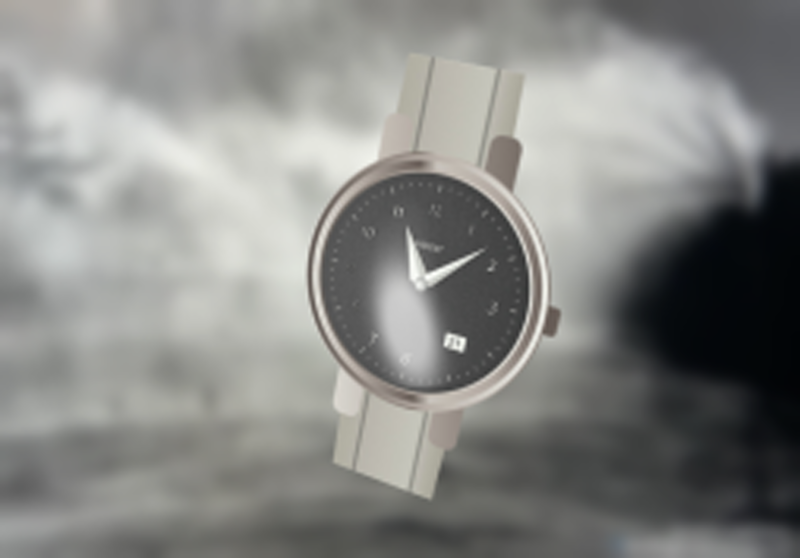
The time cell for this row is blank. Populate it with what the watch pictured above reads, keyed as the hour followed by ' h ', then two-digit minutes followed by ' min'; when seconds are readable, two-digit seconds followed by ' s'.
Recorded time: 11 h 08 min
